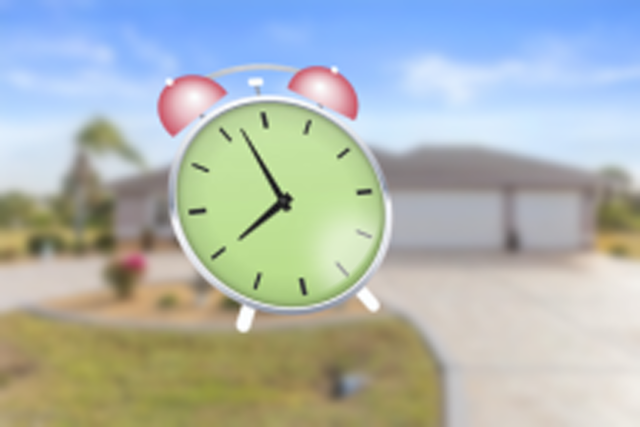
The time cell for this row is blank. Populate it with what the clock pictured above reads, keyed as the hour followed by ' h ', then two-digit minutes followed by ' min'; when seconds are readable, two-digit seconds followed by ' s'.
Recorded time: 7 h 57 min
